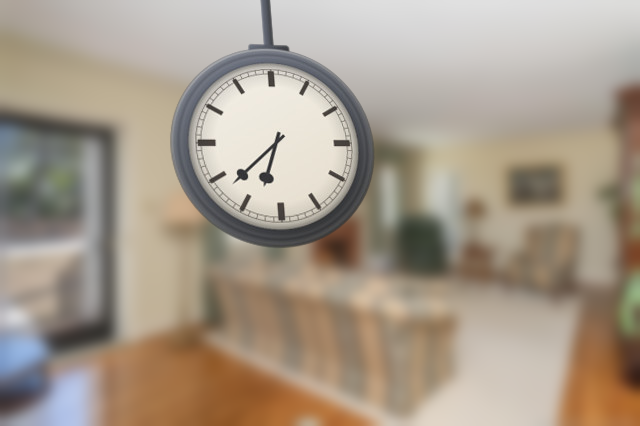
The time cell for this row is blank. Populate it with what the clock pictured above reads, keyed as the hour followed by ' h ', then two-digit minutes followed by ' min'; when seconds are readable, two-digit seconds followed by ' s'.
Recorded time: 6 h 38 min
